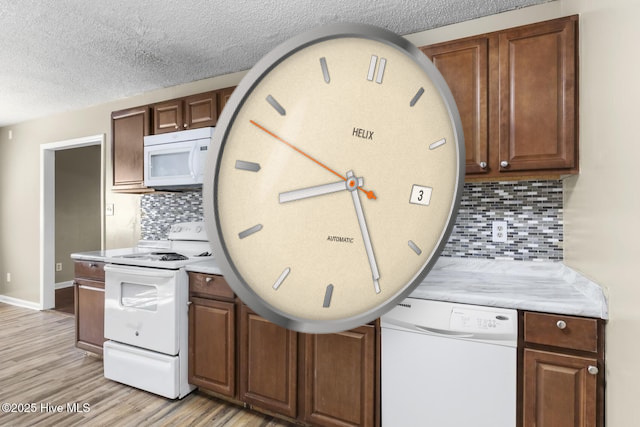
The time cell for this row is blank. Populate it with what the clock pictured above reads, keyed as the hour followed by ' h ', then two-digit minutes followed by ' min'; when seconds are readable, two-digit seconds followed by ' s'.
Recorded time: 8 h 24 min 48 s
